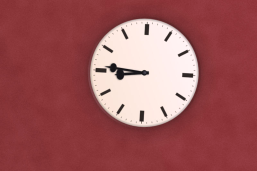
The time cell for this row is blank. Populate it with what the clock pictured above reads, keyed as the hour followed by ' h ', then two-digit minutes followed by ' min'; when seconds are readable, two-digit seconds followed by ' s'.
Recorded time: 8 h 46 min
